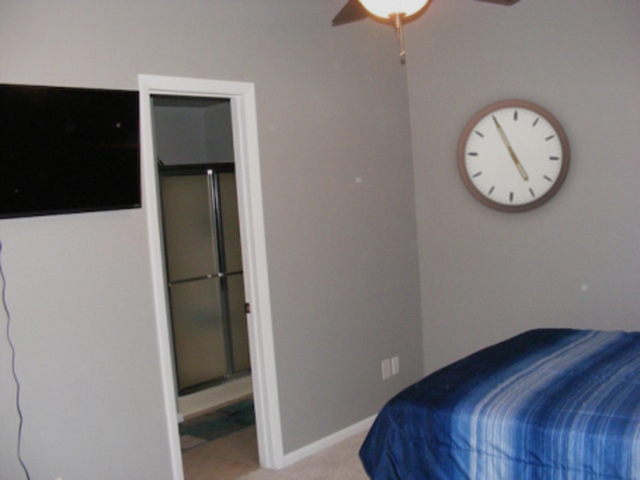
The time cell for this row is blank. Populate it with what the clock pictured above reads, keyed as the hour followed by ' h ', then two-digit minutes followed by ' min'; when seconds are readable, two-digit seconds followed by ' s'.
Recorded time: 4 h 55 min
